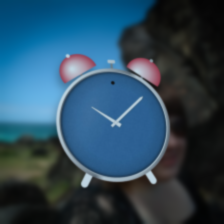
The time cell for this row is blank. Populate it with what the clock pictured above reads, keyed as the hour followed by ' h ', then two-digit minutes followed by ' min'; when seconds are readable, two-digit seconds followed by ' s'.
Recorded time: 10 h 08 min
